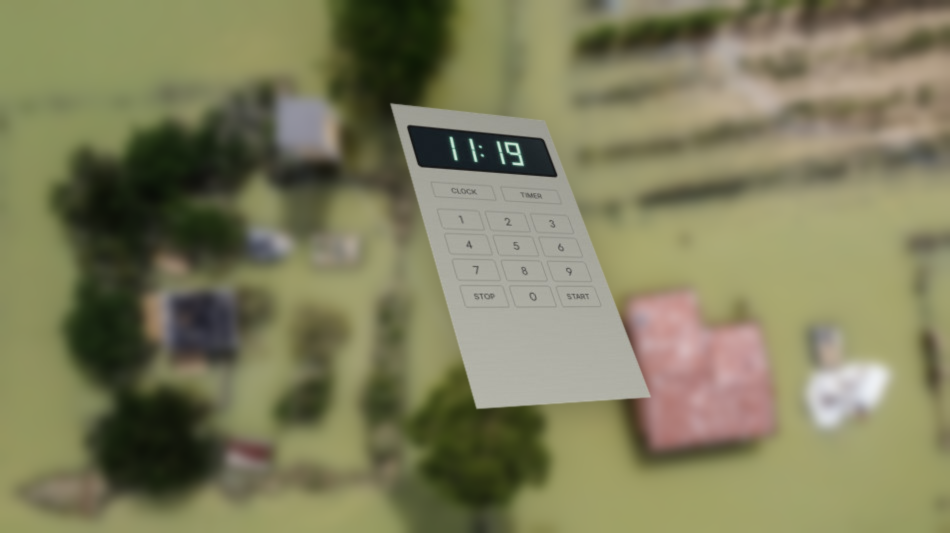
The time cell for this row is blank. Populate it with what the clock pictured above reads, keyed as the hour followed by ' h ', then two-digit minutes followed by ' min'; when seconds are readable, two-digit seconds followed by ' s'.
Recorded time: 11 h 19 min
